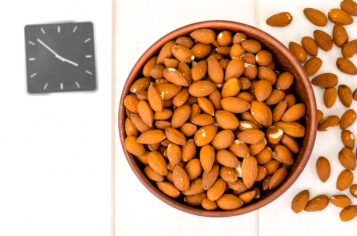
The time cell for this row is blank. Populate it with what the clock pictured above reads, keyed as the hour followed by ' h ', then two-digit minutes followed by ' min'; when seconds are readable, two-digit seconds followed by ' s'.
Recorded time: 3 h 52 min
